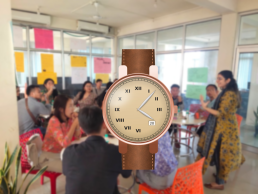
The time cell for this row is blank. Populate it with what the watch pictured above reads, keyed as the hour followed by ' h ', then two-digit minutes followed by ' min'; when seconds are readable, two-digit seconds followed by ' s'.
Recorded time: 4 h 07 min
